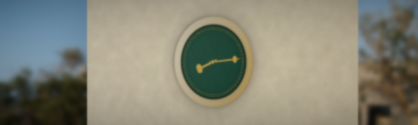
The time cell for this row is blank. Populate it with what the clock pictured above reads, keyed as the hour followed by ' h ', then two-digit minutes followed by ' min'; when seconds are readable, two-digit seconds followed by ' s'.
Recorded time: 8 h 14 min
